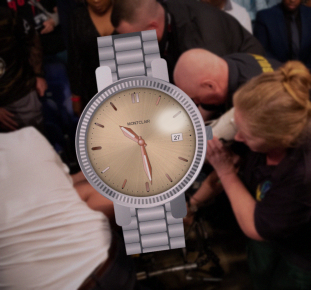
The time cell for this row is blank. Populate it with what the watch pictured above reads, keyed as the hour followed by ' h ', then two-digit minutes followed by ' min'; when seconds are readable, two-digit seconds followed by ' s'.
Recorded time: 10 h 29 min
